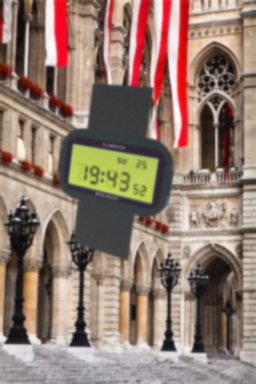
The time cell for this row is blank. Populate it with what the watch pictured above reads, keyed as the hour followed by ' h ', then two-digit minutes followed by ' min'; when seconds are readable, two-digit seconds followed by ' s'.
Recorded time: 19 h 43 min
